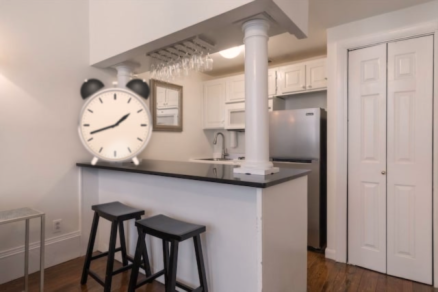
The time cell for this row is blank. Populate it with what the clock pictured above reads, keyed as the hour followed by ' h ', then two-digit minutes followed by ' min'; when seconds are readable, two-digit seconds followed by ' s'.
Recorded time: 1 h 42 min
